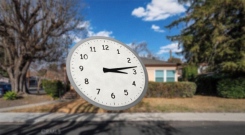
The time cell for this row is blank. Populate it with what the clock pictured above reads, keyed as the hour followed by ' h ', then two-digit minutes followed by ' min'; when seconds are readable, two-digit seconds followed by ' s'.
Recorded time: 3 h 13 min
